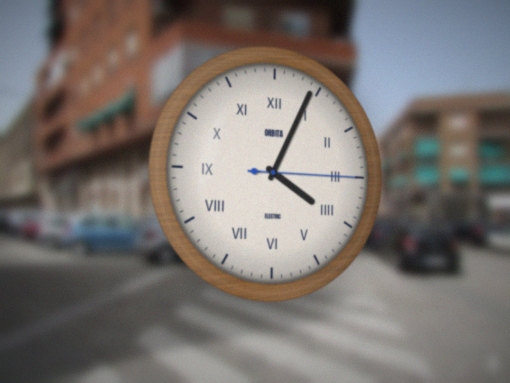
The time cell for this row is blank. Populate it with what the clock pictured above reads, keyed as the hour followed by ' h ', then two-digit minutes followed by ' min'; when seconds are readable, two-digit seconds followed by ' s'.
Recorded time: 4 h 04 min 15 s
